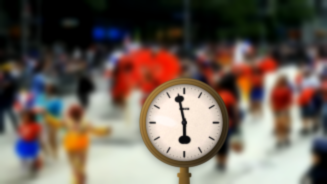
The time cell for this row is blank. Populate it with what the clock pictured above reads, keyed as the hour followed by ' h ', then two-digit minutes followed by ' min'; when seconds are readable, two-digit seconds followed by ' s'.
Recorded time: 5 h 58 min
